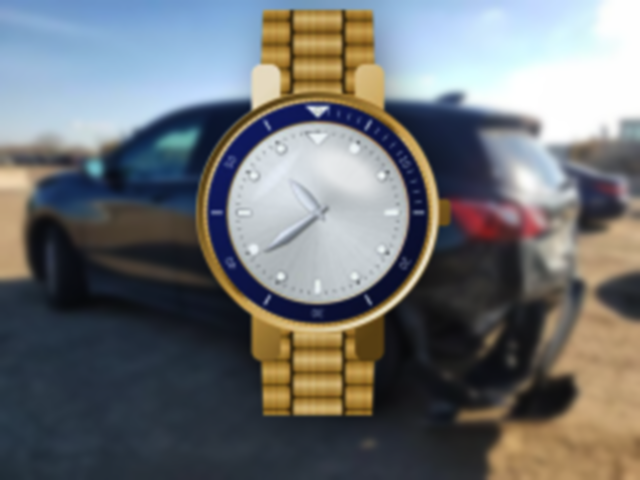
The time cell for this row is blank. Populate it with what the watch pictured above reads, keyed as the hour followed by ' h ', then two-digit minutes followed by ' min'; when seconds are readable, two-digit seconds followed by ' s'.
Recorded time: 10 h 39 min
